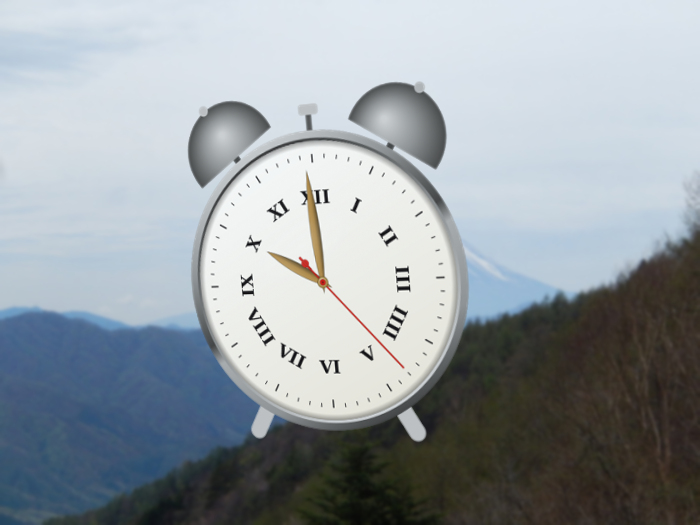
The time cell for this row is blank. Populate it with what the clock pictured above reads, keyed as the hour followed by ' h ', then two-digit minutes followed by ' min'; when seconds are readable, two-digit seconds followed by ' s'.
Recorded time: 9 h 59 min 23 s
